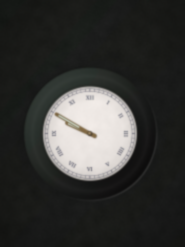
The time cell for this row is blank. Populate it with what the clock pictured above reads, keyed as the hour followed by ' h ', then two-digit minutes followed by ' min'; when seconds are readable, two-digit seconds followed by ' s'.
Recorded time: 9 h 50 min
